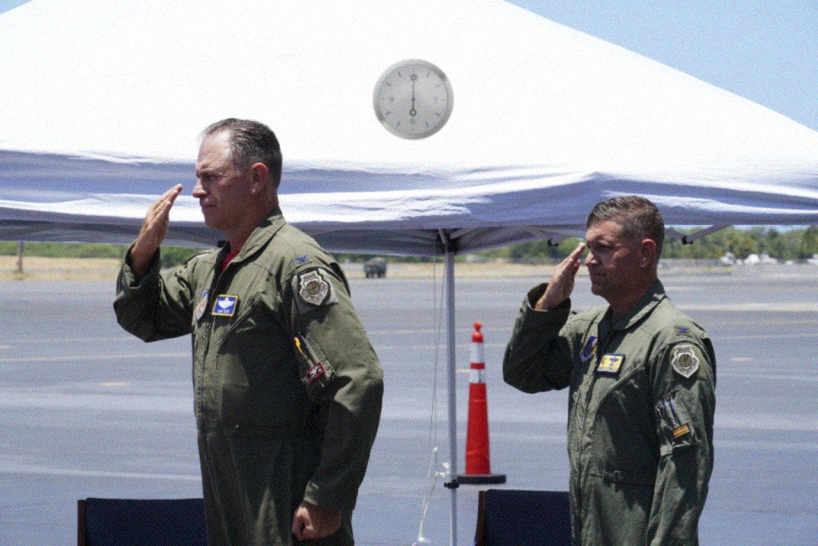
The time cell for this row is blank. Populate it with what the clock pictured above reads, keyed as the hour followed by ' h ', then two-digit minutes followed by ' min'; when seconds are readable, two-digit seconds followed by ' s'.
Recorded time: 6 h 00 min
